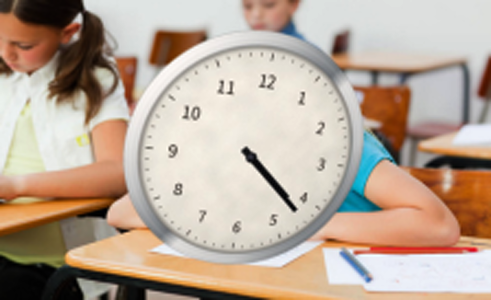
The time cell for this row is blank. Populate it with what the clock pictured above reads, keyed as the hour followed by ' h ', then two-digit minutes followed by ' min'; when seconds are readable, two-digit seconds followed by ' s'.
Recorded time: 4 h 22 min
